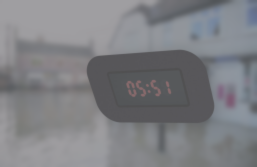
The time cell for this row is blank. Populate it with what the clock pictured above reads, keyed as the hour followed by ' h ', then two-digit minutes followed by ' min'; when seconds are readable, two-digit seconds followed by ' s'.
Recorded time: 5 h 51 min
